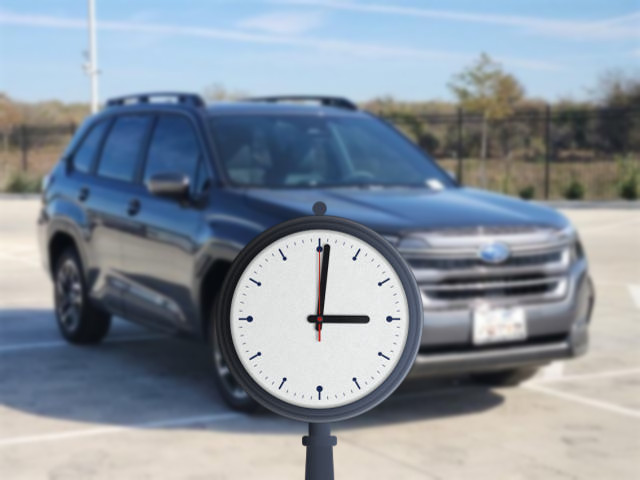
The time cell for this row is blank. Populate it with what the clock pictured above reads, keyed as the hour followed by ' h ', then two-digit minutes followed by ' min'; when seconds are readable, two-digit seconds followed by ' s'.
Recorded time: 3 h 01 min 00 s
